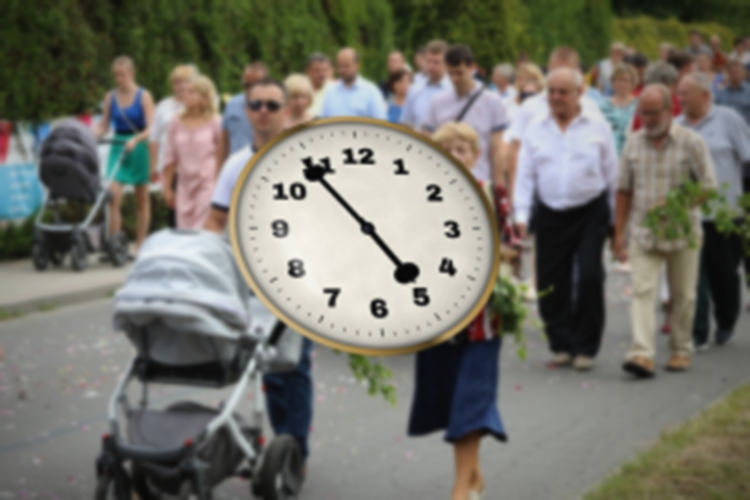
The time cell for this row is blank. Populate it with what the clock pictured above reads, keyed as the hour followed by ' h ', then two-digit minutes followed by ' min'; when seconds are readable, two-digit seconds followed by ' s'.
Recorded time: 4 h 54 min
